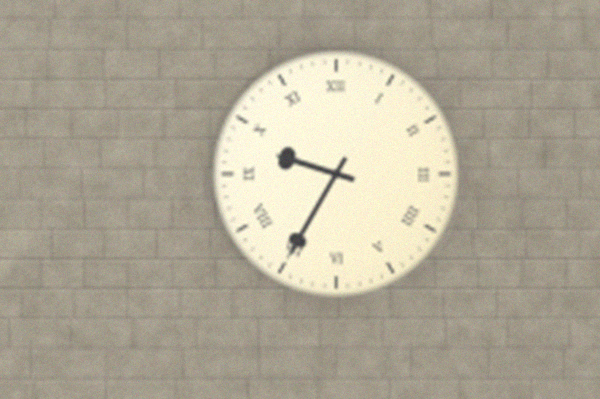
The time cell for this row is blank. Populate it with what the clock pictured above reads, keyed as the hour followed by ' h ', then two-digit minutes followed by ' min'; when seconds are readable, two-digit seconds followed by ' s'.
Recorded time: 9 h 35 min
